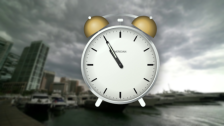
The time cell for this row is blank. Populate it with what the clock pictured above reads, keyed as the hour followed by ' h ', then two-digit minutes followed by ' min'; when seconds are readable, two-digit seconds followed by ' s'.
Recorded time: 10 h 55 min
